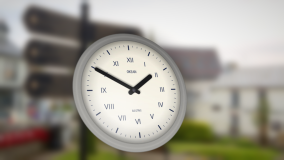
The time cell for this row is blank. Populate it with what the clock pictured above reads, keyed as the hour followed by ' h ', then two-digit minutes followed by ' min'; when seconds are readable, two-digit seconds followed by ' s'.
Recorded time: 1 h 50 min
